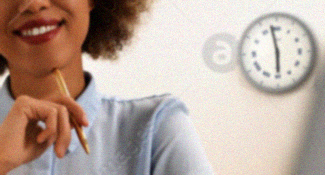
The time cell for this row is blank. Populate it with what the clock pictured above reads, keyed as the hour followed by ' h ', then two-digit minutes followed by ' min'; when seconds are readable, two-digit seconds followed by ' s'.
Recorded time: 5 h 58 min
